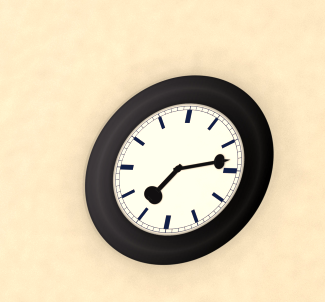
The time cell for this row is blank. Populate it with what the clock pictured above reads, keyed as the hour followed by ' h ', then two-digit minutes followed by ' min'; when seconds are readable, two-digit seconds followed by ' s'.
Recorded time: 7 h 13 min
